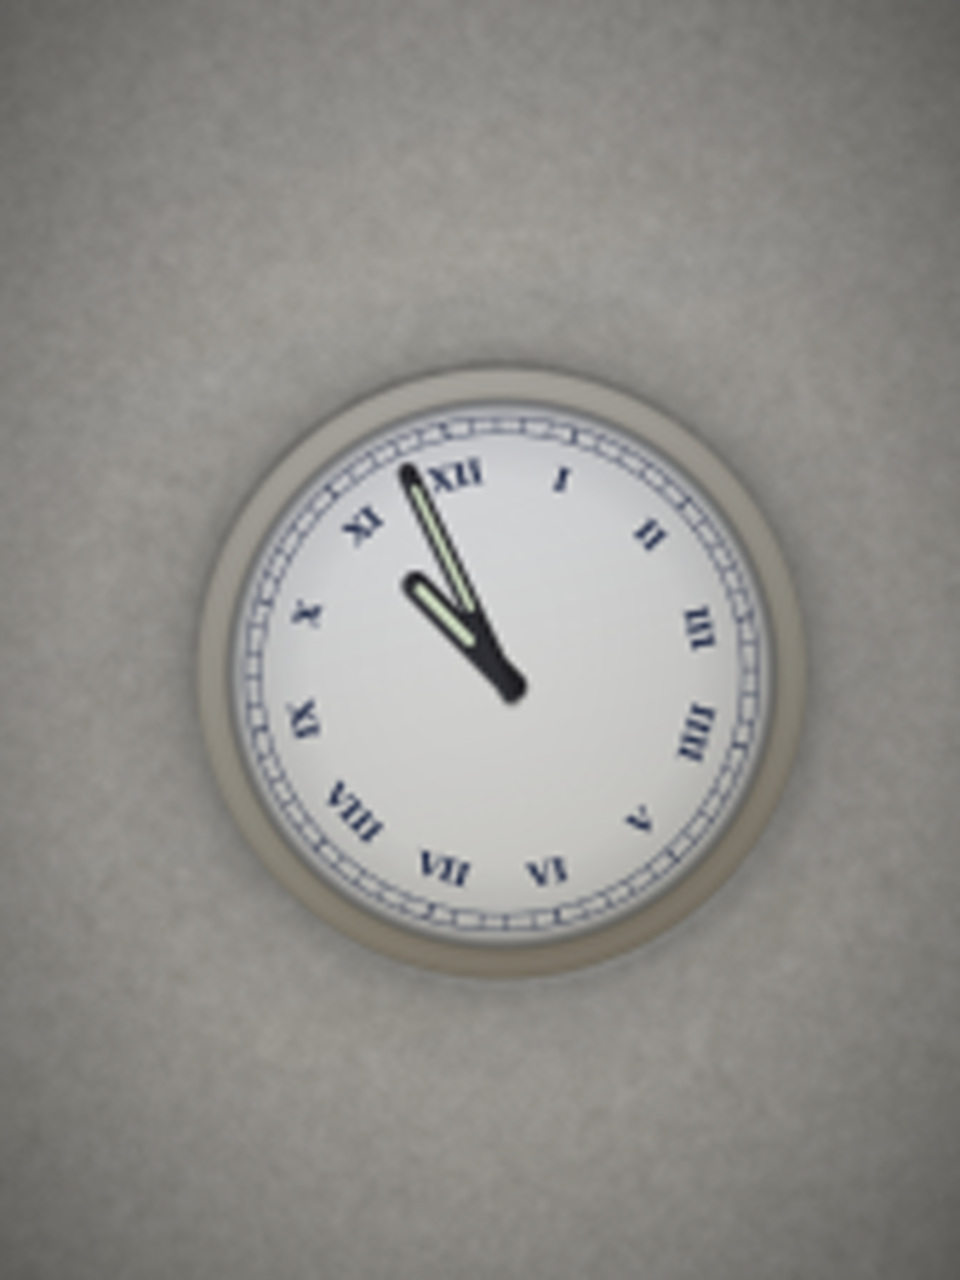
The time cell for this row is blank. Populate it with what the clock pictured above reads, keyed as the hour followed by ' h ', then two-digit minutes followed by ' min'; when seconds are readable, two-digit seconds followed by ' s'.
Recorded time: 10 h 58 min
